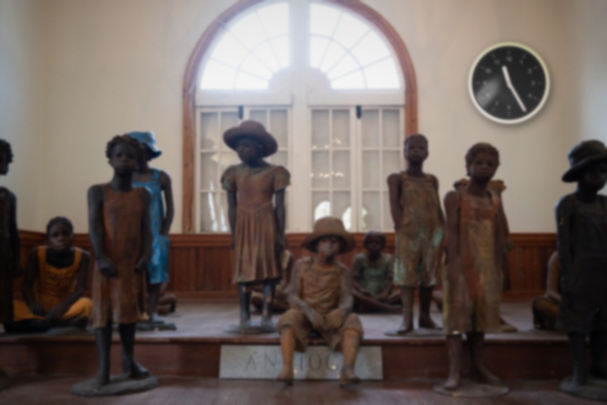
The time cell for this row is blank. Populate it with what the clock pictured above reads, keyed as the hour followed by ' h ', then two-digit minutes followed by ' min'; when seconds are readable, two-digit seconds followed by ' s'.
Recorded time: 11 h 25 min
